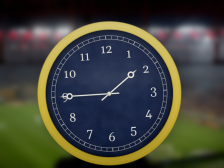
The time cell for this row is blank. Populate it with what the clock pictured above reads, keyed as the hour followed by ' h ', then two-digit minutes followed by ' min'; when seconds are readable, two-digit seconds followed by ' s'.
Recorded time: 1 h 45 min
